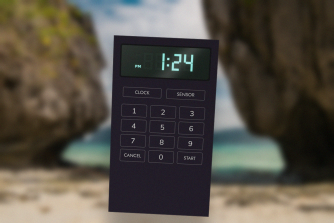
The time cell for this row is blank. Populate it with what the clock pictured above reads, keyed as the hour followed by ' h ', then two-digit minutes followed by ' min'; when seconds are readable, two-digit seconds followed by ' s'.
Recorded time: 1 h 24 min
